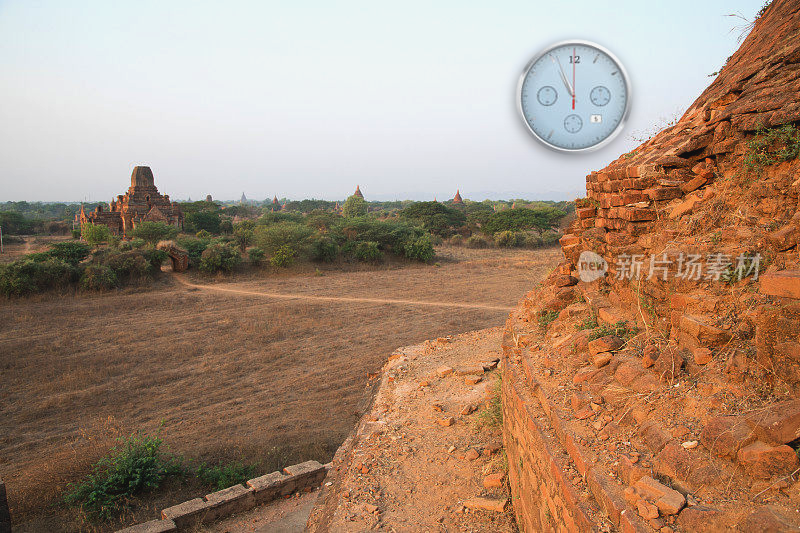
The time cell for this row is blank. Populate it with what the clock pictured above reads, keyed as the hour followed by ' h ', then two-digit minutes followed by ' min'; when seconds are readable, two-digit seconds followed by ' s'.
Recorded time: 10 h 56 min
